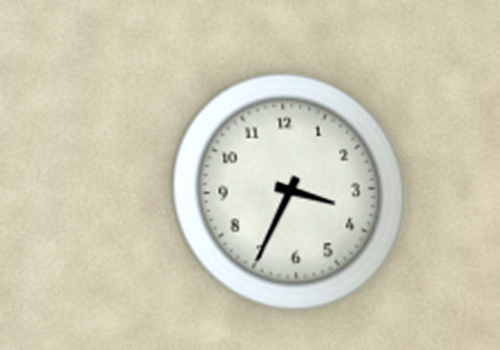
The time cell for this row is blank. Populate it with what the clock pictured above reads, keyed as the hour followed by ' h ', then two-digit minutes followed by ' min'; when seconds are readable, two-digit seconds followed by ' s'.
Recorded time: 3 h 35 min
